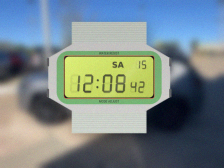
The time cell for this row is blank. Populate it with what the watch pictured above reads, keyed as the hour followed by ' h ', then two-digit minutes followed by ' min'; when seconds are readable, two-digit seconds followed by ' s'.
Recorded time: 12 h 08 min 42 s
